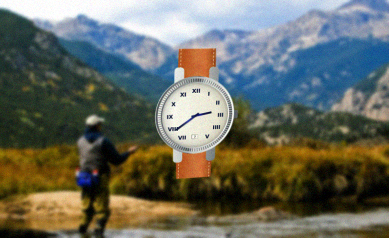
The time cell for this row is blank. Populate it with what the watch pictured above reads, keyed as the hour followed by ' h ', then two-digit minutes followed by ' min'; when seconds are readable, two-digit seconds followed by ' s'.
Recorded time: 2 h 39 min
